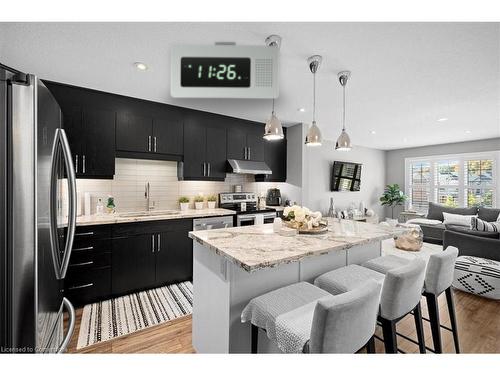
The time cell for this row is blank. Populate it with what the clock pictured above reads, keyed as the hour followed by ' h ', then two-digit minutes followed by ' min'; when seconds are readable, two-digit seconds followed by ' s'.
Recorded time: 11 h 26 min
